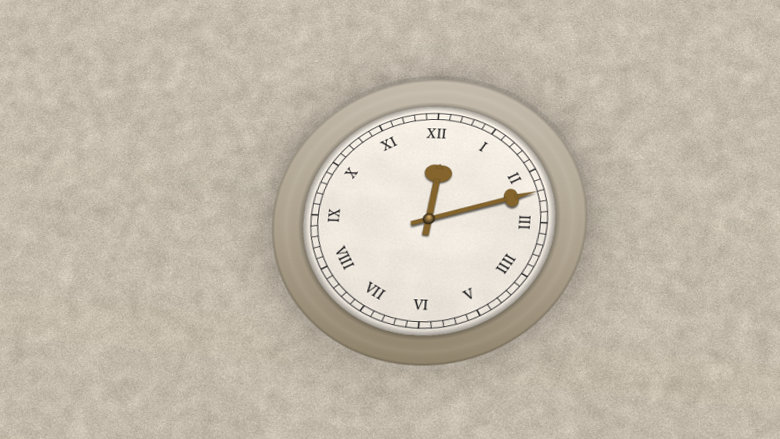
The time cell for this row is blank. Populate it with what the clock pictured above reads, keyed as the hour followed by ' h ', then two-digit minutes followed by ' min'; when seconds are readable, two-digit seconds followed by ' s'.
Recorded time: 12 h 12 min
